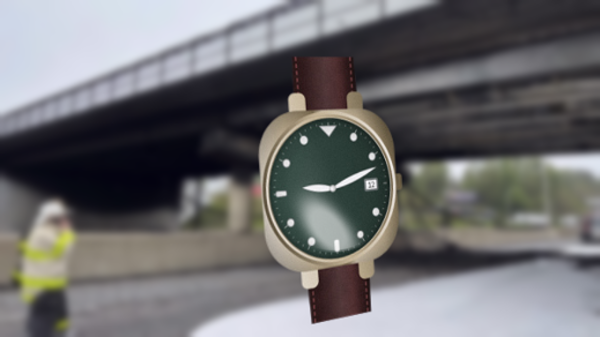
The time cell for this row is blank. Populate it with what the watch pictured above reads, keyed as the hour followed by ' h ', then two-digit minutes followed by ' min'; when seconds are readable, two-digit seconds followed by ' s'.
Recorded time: 9 h 12 min
